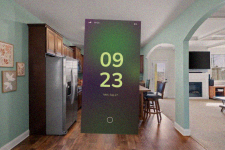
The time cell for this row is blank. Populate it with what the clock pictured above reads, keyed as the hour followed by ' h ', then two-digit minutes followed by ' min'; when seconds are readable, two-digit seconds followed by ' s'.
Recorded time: 9 h 23 min
